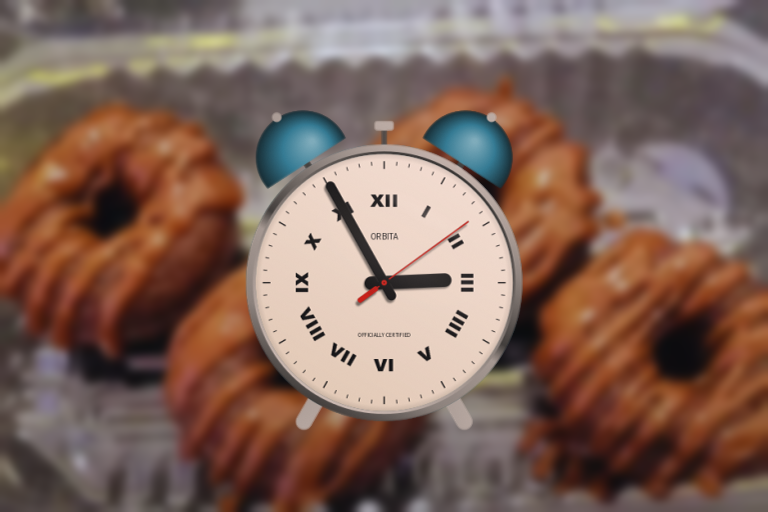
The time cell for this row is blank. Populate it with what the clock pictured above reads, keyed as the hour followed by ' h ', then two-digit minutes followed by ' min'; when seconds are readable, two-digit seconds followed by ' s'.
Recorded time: 2 h 55 min 09 s
